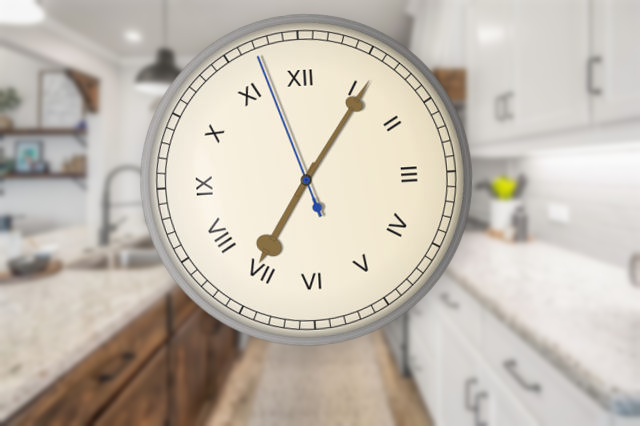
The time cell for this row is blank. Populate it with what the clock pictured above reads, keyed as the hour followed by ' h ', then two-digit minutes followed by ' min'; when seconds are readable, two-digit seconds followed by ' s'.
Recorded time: 7 h 05 min 57 s
